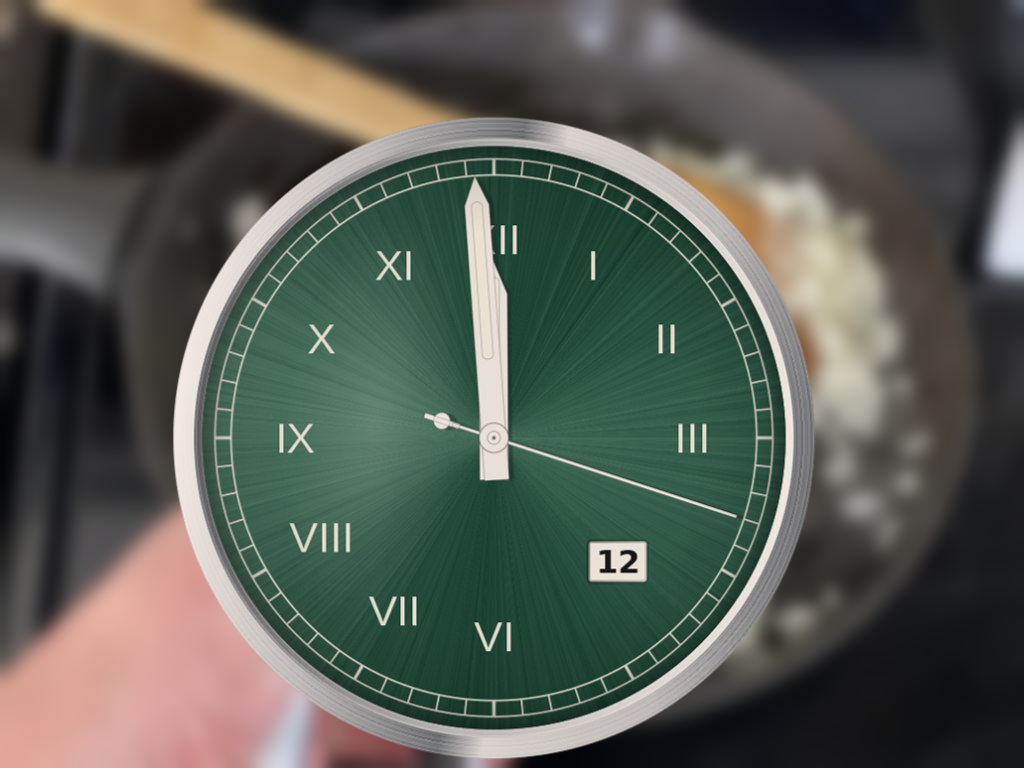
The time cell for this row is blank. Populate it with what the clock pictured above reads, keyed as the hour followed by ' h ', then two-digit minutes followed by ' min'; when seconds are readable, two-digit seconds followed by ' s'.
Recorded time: 11 h 59 min 18 s
